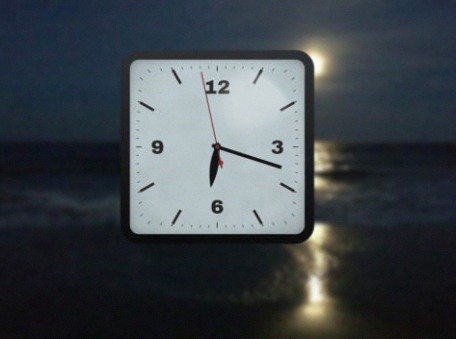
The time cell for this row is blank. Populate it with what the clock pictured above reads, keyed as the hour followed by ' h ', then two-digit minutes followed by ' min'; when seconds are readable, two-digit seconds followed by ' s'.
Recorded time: 6 h 17 min 58 s
